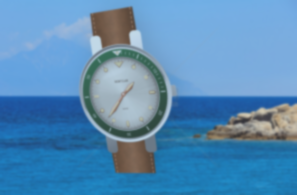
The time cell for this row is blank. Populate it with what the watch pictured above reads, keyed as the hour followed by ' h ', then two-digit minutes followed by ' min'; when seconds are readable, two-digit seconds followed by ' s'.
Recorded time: 1 h 37 min
